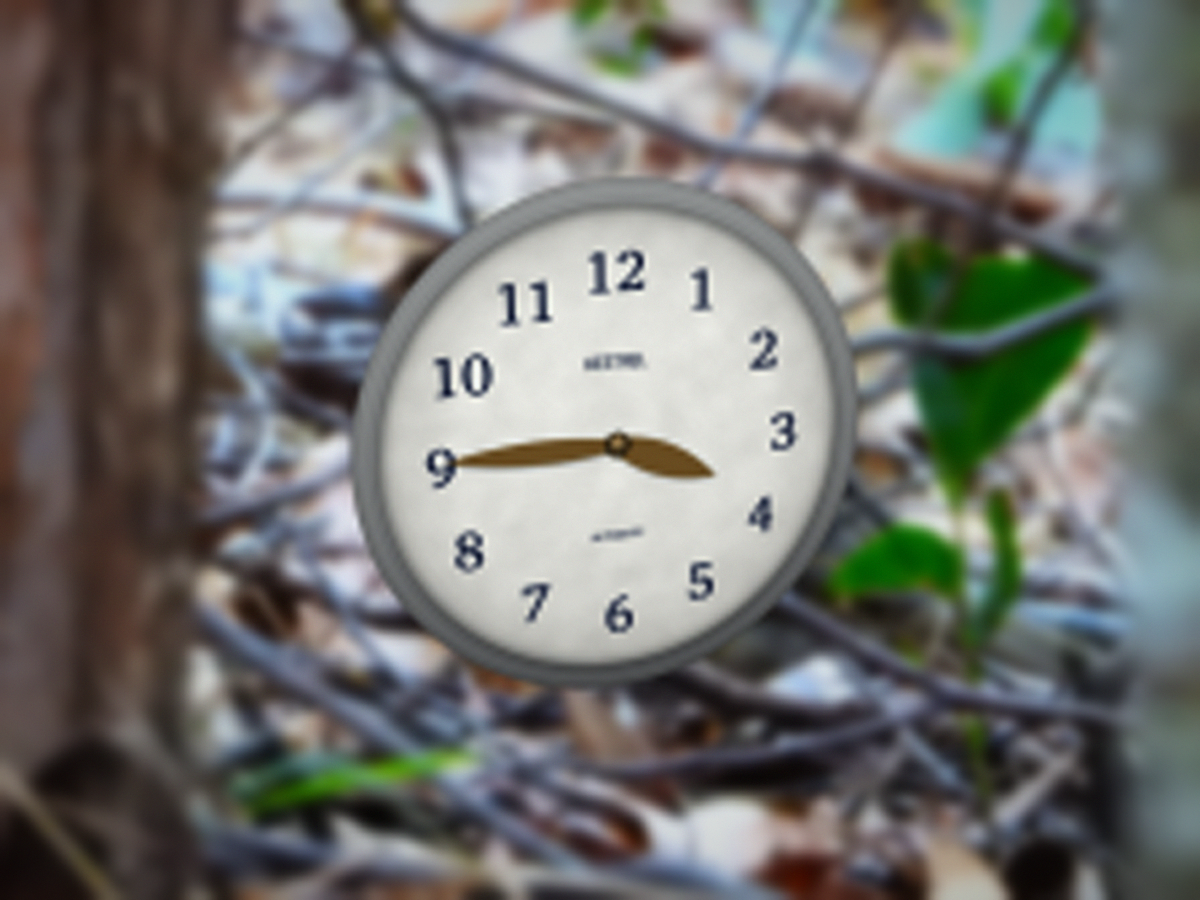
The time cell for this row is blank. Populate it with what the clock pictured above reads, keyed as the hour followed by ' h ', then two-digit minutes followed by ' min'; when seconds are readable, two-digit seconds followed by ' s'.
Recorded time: 3 h 45 min
